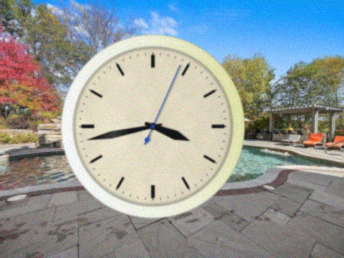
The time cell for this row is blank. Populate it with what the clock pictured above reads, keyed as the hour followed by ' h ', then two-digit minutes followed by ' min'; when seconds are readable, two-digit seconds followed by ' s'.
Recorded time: 3 h 43 min 04 s
